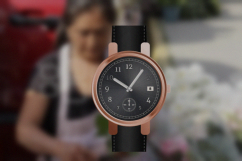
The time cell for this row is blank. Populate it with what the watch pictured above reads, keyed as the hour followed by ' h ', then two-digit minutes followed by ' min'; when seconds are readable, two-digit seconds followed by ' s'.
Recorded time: 10 h 06 min
